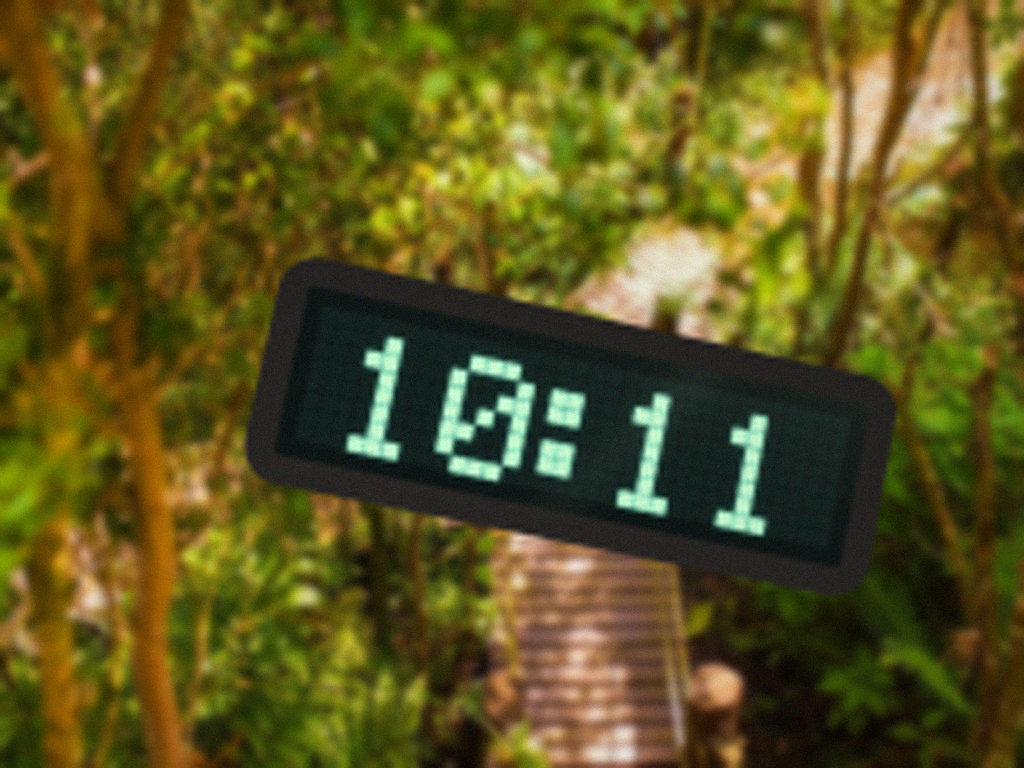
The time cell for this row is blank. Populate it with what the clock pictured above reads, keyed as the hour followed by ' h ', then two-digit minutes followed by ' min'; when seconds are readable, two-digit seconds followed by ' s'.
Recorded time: 10 h 11 min
